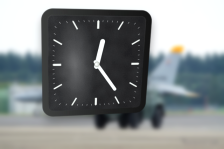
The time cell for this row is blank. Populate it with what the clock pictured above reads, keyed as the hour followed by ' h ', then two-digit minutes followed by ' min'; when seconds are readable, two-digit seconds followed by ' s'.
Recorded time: 12 h 24 min
